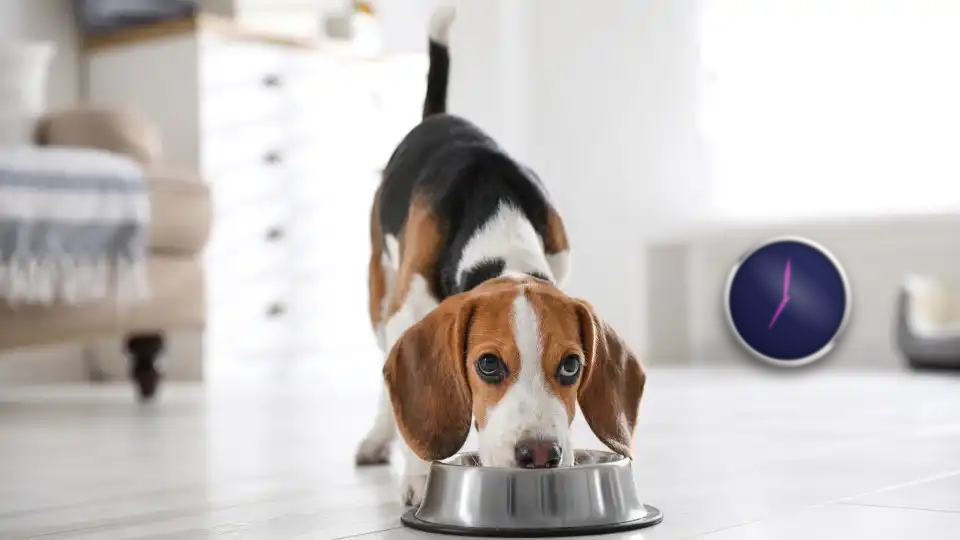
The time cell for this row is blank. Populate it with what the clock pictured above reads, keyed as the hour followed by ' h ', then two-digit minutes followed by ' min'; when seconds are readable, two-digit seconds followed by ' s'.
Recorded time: 7 h 01 min
